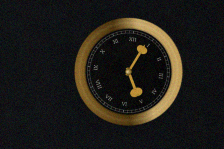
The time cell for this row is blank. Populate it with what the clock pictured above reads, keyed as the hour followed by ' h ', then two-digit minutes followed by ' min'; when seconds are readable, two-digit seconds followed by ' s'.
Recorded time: 5 h 04 min
